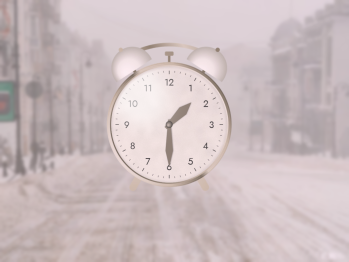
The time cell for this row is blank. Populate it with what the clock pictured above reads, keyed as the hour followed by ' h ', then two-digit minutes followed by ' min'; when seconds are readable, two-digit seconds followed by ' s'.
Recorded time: 1 h 30 min
